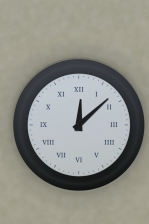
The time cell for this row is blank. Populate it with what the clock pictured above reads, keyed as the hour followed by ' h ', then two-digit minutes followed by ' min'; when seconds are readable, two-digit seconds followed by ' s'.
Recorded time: 12 h 08 min
